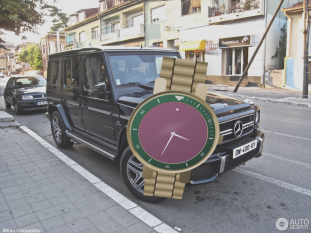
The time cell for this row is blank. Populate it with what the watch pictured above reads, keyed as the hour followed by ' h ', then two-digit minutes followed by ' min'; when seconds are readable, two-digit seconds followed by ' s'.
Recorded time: 3 h 33 min
